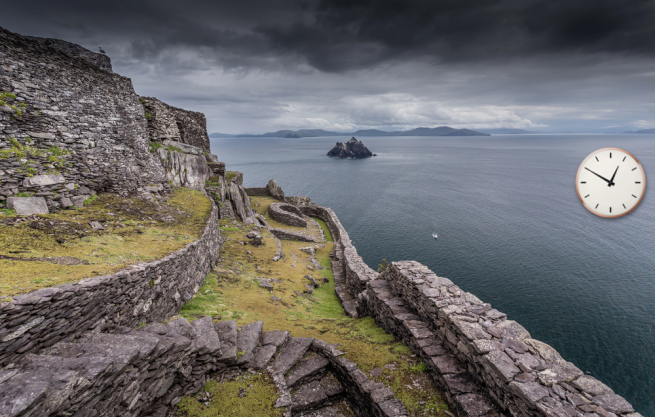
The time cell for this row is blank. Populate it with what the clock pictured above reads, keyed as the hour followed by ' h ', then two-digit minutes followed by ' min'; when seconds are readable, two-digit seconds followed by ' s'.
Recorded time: 12 h 50 min
